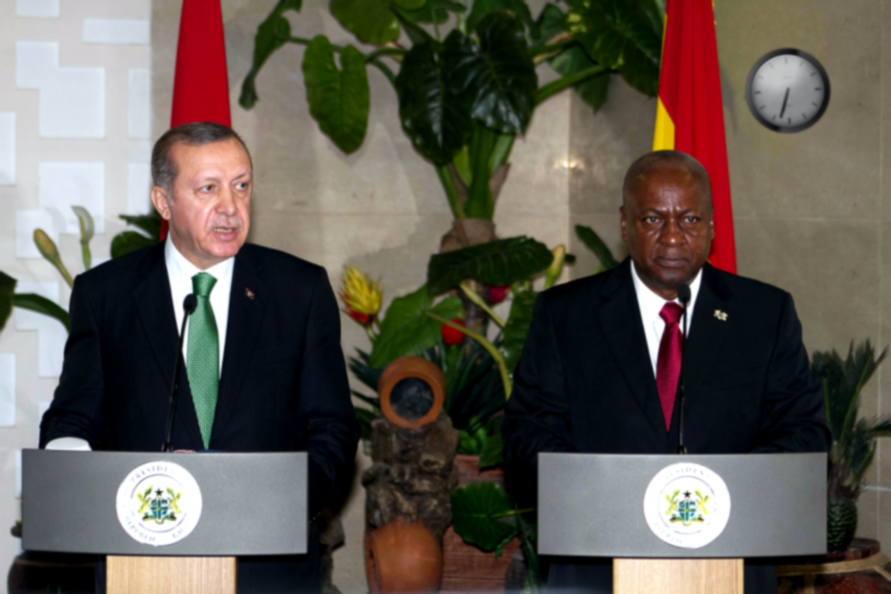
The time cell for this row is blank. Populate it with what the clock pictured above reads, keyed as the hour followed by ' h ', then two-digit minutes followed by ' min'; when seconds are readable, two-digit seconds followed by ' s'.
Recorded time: 6 h 33 min
